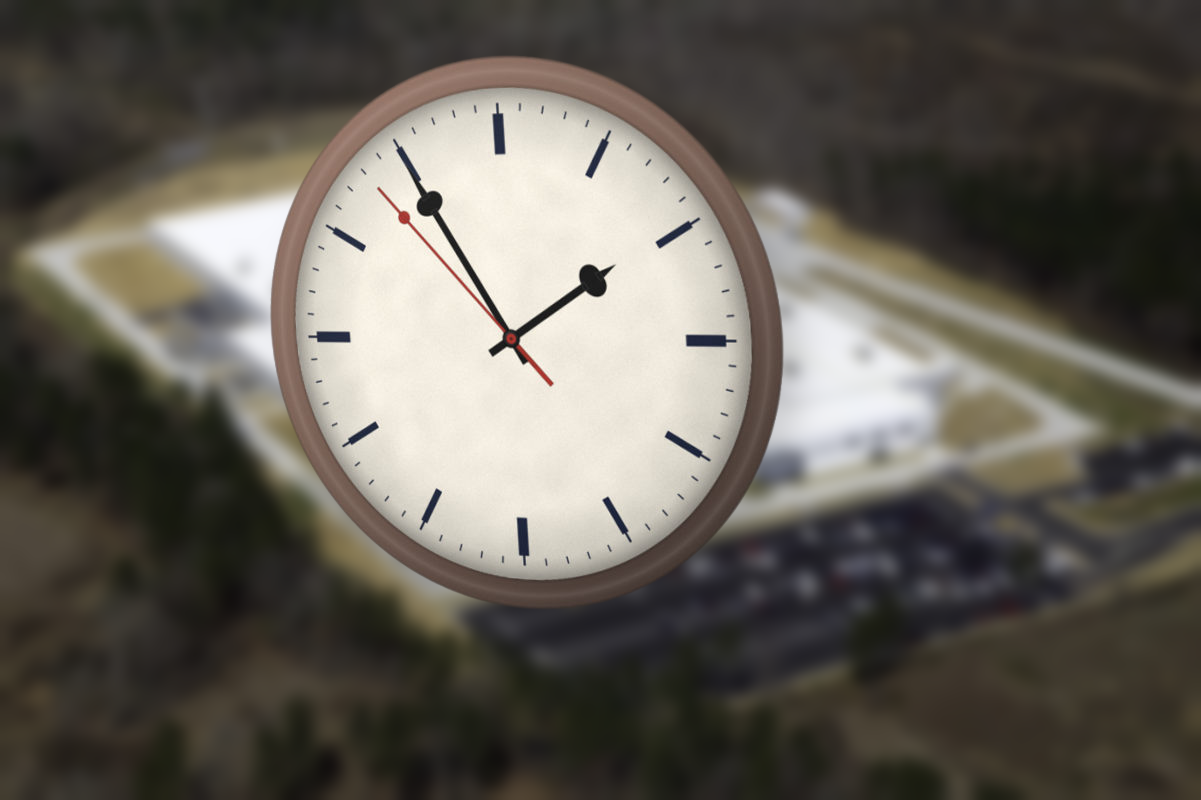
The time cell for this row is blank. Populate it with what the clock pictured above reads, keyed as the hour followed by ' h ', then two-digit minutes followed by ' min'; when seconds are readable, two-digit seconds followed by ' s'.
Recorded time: 1 h 54 min 53 s
